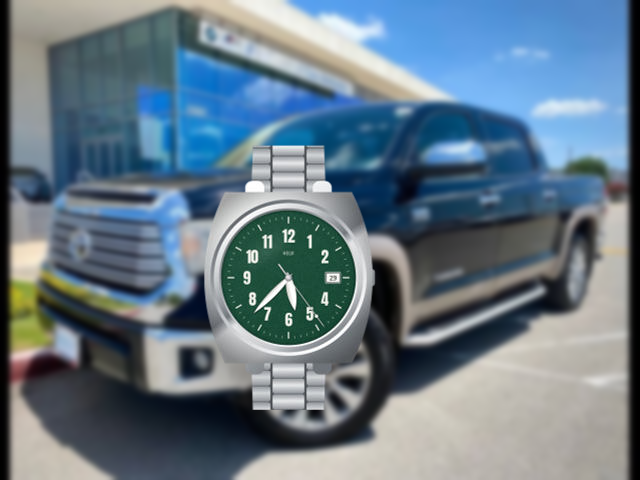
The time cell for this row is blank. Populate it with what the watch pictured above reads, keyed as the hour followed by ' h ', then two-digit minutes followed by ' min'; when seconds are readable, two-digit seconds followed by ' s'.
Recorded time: 5 h 37 min 24 s
